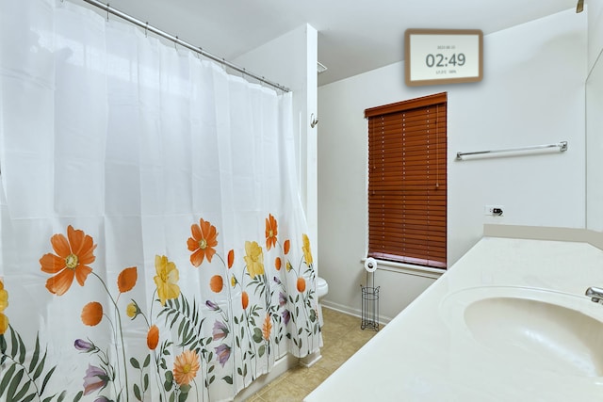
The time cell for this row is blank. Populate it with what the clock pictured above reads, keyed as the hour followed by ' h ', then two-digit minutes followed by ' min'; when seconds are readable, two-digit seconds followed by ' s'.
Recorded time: 2 h 49 min
